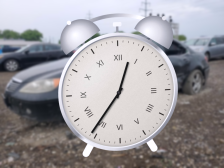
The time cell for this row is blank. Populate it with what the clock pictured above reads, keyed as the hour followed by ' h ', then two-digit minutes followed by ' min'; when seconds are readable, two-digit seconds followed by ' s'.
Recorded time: 12 h 36 min
